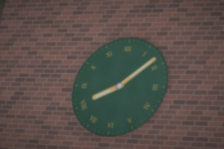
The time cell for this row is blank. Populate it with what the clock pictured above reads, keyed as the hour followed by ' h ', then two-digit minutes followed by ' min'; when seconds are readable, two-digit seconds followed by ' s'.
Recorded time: 8 h 08 min
